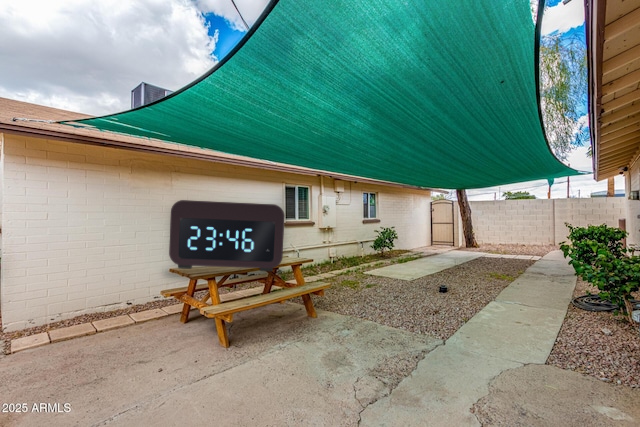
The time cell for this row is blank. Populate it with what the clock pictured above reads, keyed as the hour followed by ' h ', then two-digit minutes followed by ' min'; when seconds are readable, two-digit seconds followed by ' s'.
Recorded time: 23 h 46 min
